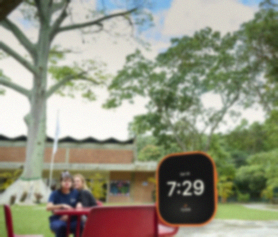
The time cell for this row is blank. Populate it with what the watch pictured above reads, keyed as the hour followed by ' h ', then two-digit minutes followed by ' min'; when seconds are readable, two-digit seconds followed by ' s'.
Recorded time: 7 h 29 min
